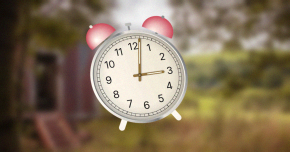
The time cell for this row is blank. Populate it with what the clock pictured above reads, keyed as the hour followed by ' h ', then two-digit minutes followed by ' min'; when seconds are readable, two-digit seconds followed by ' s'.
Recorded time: 3 h 02 min
